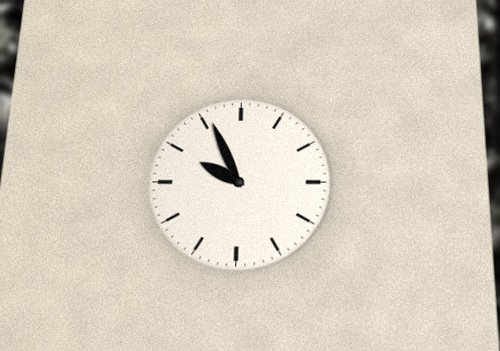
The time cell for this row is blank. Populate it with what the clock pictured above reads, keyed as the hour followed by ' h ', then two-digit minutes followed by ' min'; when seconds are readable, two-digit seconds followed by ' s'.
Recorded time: 9 h 56 min
